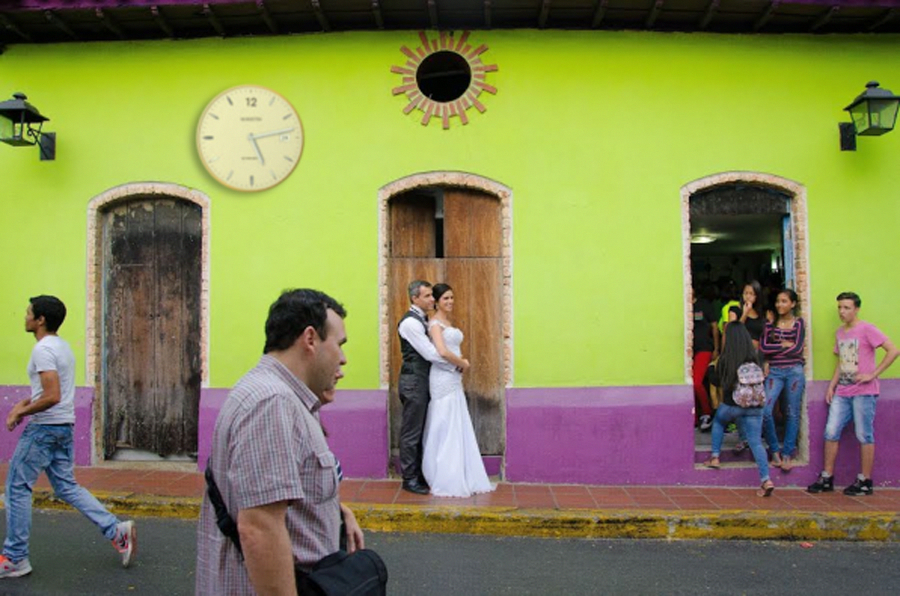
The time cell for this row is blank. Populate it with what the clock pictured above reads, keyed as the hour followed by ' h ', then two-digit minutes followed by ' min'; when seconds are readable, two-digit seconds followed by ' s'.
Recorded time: 5 h 13 min
